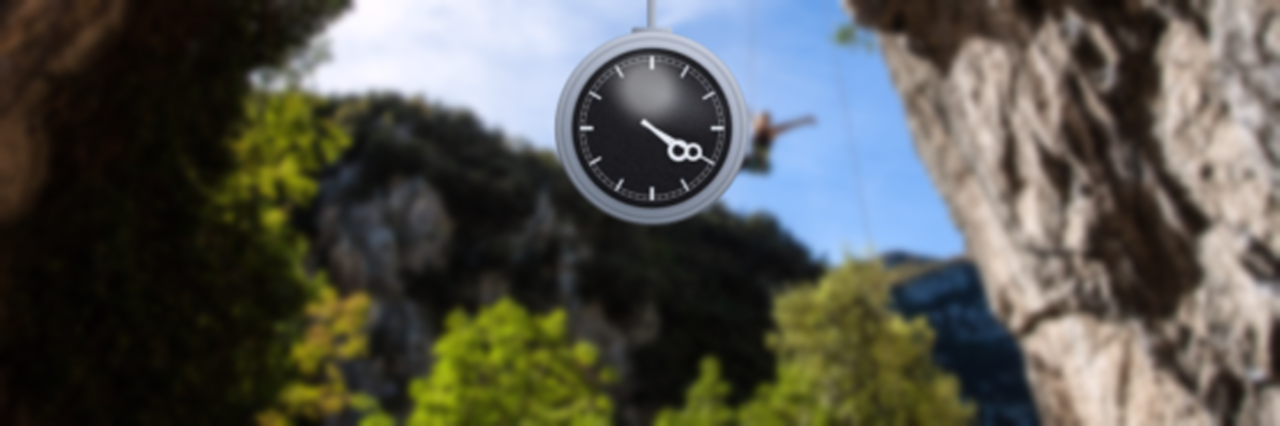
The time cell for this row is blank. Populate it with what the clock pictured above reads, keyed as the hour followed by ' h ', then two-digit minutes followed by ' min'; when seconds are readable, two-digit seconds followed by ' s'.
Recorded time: 4 h 20 min
